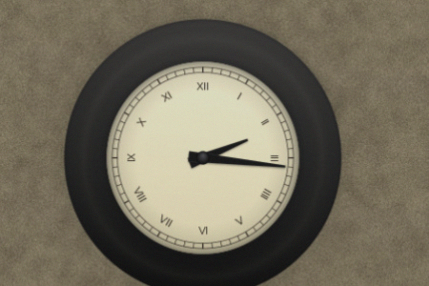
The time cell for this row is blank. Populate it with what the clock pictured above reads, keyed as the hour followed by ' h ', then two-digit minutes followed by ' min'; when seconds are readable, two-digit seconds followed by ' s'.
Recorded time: 2 h 16 min
